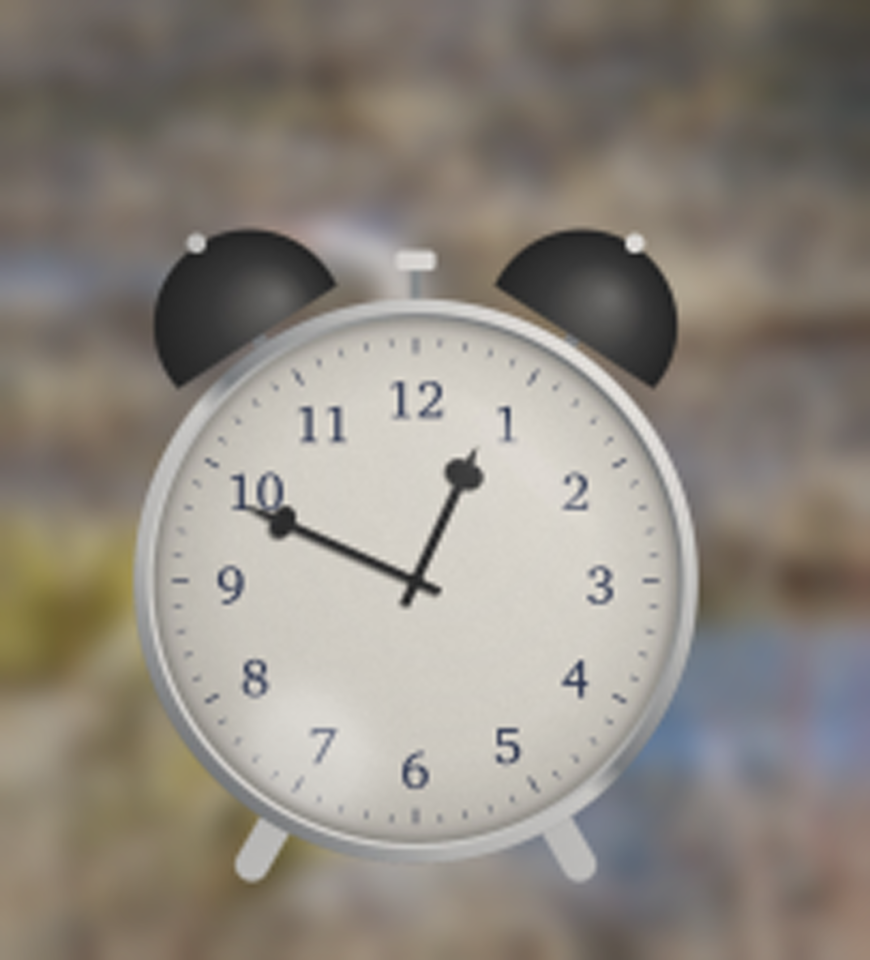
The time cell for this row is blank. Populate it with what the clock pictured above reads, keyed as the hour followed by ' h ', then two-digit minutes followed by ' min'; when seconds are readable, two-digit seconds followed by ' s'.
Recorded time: 12 h 49 min
